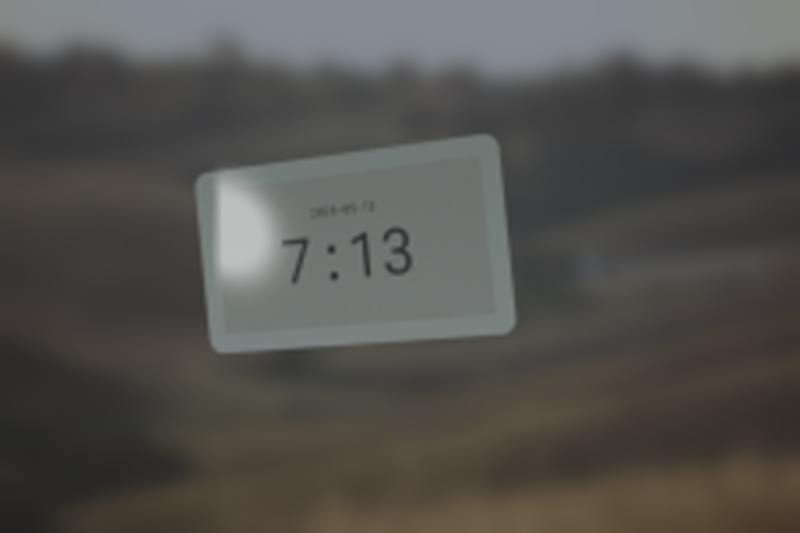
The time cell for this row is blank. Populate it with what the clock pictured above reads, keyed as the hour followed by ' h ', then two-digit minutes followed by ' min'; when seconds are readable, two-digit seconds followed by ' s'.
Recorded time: 7 h 13 min
